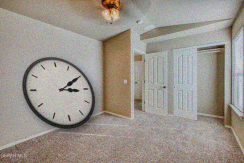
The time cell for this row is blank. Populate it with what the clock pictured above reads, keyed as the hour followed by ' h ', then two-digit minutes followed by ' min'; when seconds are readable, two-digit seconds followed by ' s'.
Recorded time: 3 h 10 min
